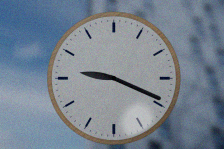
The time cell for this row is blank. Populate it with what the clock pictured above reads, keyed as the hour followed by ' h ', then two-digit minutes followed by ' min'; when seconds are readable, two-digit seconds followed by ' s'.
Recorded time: 9 h 19 min
